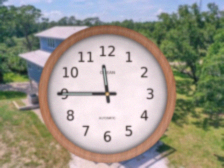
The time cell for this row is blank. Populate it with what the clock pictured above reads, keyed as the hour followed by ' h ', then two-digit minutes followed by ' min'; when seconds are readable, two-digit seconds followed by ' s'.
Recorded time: 11 h 45 min
